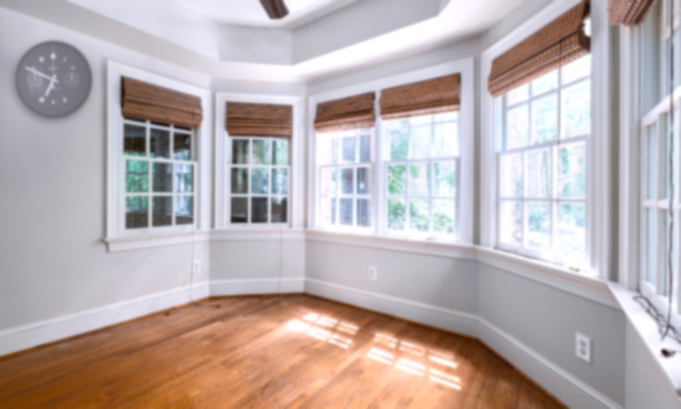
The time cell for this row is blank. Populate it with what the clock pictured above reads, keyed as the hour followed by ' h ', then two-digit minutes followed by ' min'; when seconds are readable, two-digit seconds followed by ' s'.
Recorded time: 6 h 49 min
